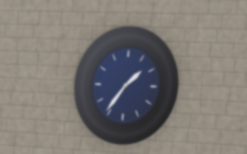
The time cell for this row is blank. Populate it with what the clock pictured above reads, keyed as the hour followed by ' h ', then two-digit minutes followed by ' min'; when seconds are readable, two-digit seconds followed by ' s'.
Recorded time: 1 h 36 min
